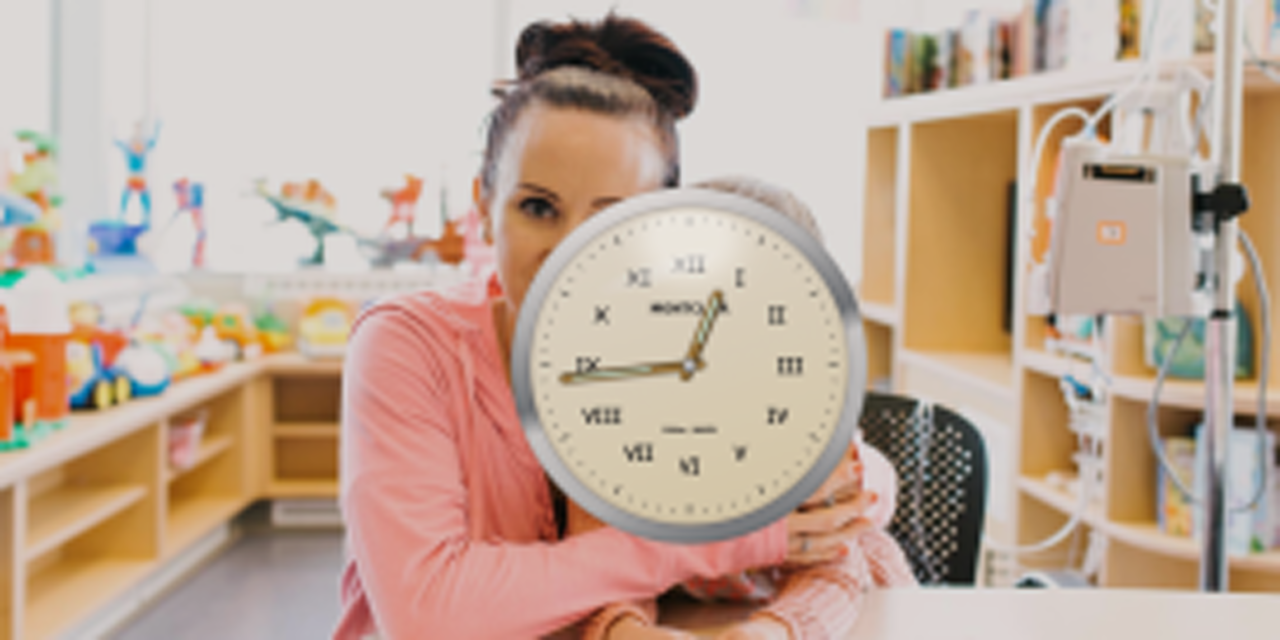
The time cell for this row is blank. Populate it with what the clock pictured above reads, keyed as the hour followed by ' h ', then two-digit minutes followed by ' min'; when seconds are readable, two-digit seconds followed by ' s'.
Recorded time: 12 h 44 min
